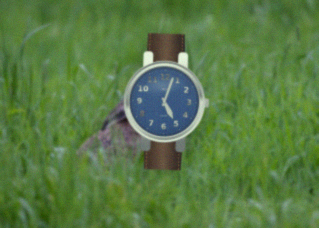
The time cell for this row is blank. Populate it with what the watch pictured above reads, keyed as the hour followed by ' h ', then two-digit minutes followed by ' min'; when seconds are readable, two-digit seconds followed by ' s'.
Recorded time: 5 h 03 min
